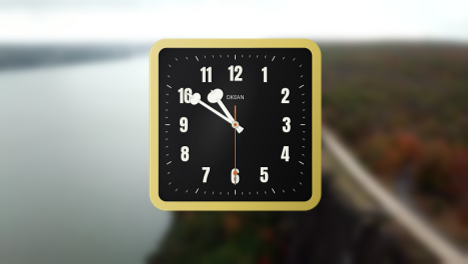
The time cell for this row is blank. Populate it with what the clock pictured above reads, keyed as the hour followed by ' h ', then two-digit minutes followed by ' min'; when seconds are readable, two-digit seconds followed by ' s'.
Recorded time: 10 h 50 min 30 s
